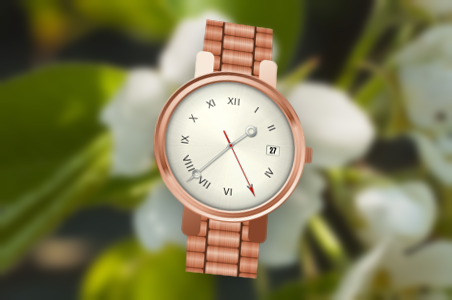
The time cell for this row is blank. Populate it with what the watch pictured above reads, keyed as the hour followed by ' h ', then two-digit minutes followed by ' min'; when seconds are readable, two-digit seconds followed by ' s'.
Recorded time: 1 h 37 min 25 s
